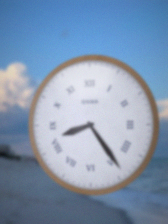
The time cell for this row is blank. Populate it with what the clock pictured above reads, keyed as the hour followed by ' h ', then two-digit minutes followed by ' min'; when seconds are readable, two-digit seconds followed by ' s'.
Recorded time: 8 h 24 min
